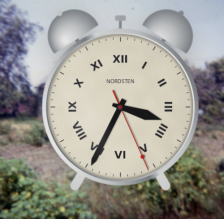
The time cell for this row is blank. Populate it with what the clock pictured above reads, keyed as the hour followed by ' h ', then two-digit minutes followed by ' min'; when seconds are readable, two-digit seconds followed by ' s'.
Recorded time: 3 h 34 min 26 s
